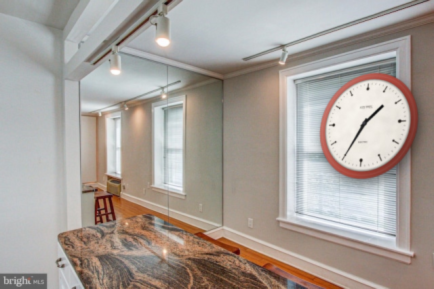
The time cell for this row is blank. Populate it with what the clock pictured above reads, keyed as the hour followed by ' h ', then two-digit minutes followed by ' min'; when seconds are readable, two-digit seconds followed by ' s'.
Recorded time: 1 h 35 min
